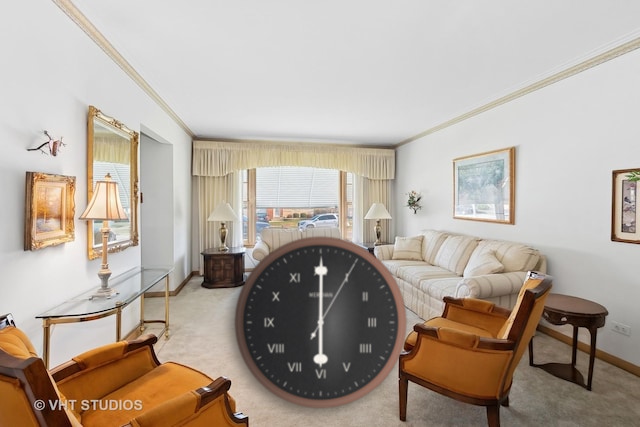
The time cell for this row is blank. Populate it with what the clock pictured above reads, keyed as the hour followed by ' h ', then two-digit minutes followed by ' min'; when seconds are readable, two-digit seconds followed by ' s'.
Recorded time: 6 h 00 min 05 s
